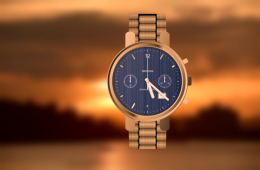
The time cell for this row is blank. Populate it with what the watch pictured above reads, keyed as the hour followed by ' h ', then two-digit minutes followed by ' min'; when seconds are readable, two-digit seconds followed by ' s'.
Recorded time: 5 h 22 min
